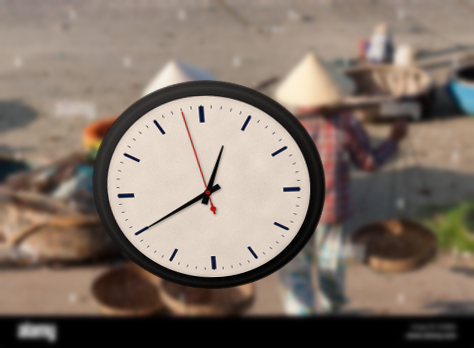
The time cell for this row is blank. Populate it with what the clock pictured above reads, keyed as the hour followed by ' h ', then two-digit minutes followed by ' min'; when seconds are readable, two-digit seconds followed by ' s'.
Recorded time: 12 h 39 min 58 s
